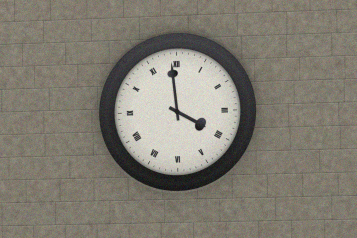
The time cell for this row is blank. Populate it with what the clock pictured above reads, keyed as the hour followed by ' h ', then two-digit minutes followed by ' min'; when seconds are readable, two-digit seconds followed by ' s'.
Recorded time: 3 h 59 min
